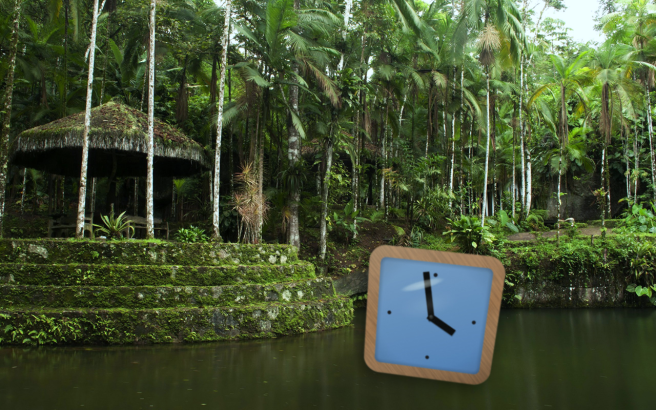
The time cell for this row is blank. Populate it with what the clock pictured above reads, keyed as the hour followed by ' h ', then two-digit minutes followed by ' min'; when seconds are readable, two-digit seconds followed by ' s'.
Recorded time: 3 h 58 min
